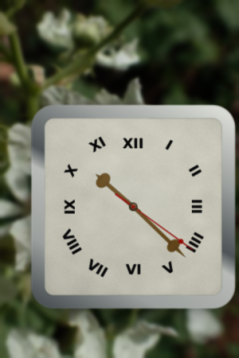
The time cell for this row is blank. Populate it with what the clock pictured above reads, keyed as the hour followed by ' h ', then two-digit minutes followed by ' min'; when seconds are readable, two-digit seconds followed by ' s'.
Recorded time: 10 h 22 min 21 s
